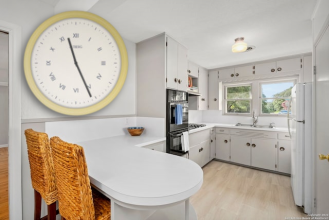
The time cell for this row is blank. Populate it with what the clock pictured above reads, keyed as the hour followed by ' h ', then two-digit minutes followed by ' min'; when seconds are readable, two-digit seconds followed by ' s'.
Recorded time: 11 h 26 min
